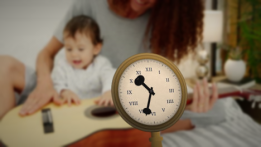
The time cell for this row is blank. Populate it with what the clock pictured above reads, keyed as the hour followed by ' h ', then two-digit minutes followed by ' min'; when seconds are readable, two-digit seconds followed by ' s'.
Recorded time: 10 h 33 min
